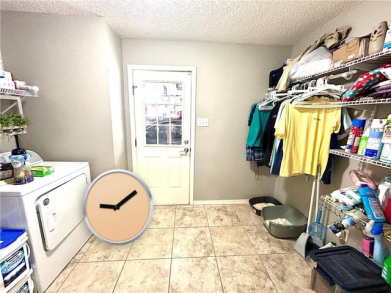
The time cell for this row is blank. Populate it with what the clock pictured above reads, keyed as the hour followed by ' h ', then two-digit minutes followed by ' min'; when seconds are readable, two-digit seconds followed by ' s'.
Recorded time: 9 h 09 min
